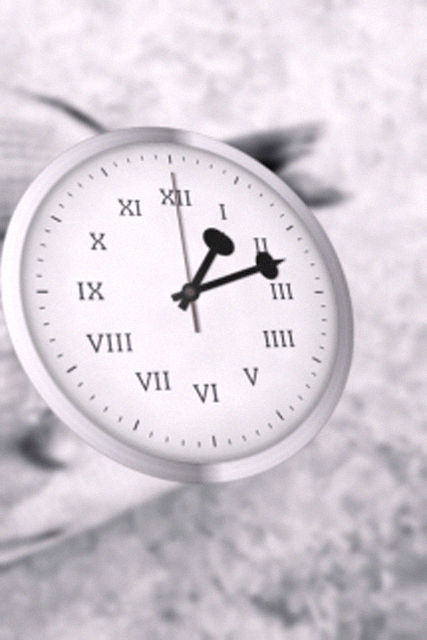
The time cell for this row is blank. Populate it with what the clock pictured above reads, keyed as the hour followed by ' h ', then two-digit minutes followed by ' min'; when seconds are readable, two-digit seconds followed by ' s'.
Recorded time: 1 h 12 min 00 s
